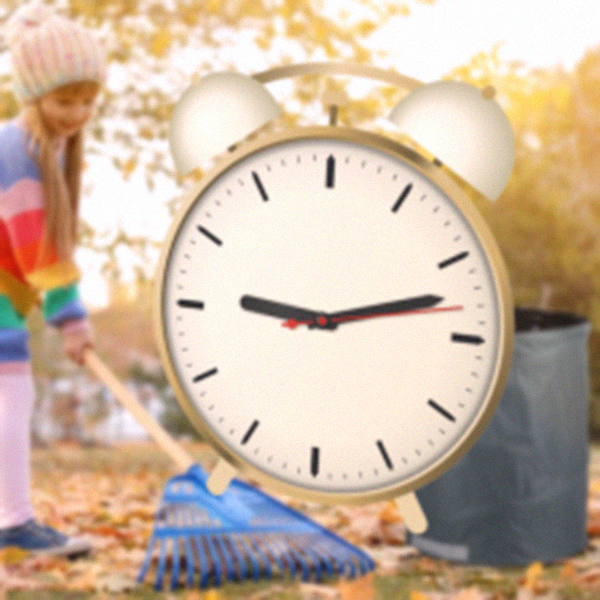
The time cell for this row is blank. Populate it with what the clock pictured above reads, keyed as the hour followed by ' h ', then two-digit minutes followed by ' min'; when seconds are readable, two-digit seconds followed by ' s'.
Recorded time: 9 h 12 min 13 s
